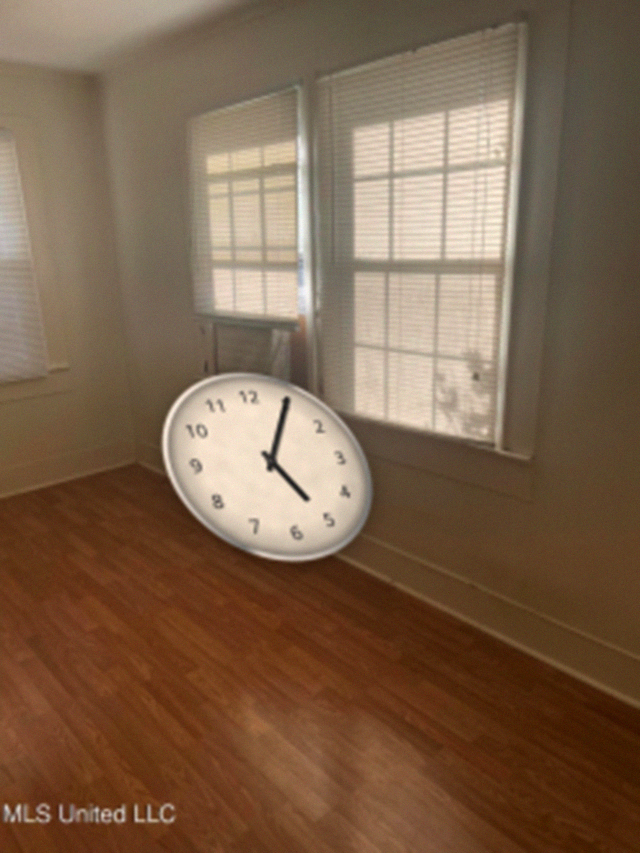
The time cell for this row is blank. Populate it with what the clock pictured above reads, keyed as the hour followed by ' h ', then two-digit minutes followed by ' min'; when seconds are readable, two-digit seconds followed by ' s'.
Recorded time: 5 h 05 min
